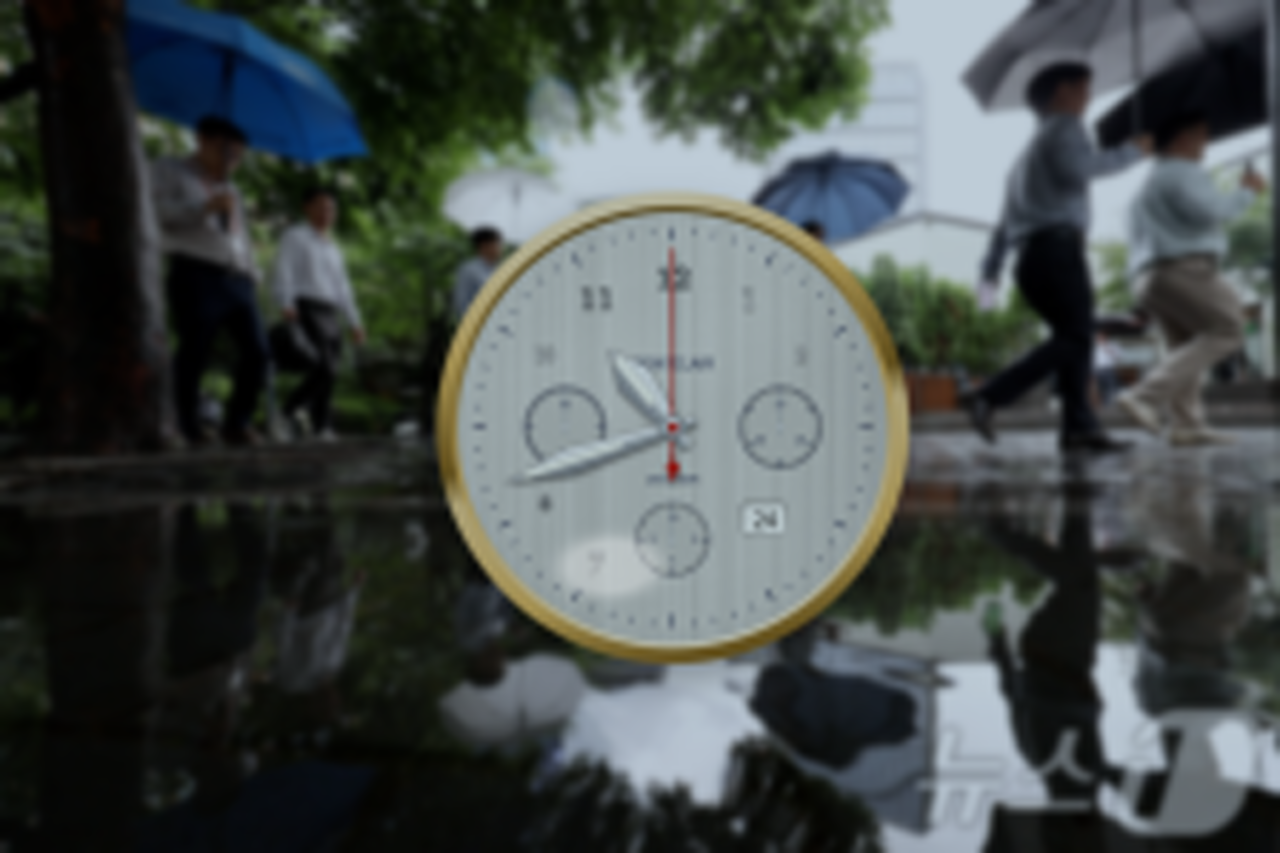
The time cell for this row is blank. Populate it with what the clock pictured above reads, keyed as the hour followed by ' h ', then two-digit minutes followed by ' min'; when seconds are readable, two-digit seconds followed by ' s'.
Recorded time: 10 h 42 min
